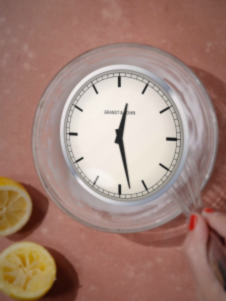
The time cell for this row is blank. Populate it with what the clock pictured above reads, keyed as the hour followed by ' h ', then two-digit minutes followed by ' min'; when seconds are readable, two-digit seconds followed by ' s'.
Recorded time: 12 h 28 min
